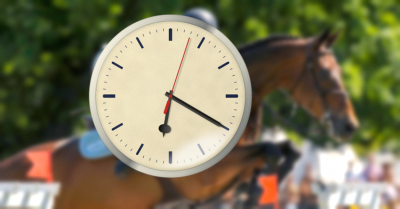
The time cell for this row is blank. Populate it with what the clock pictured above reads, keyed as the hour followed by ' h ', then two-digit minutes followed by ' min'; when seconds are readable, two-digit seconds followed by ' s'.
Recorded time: 6 h 20 min 03 s
